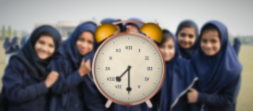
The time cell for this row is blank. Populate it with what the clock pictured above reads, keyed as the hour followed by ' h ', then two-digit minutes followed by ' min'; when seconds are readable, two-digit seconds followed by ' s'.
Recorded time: 7 h 30 min
